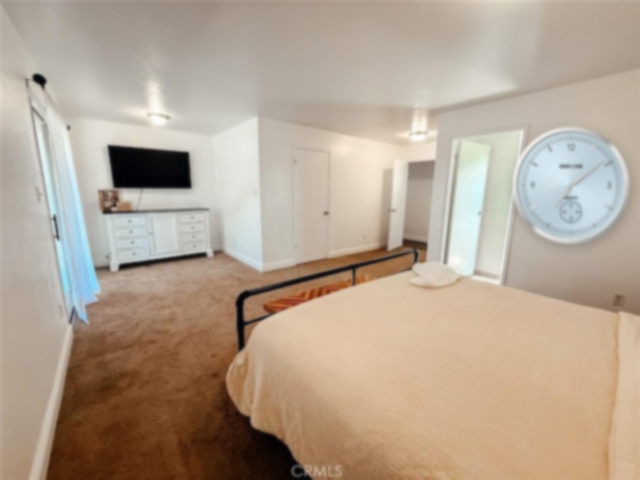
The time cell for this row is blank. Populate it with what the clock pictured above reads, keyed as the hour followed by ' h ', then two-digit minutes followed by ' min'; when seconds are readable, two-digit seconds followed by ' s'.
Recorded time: 7 h 09 min
